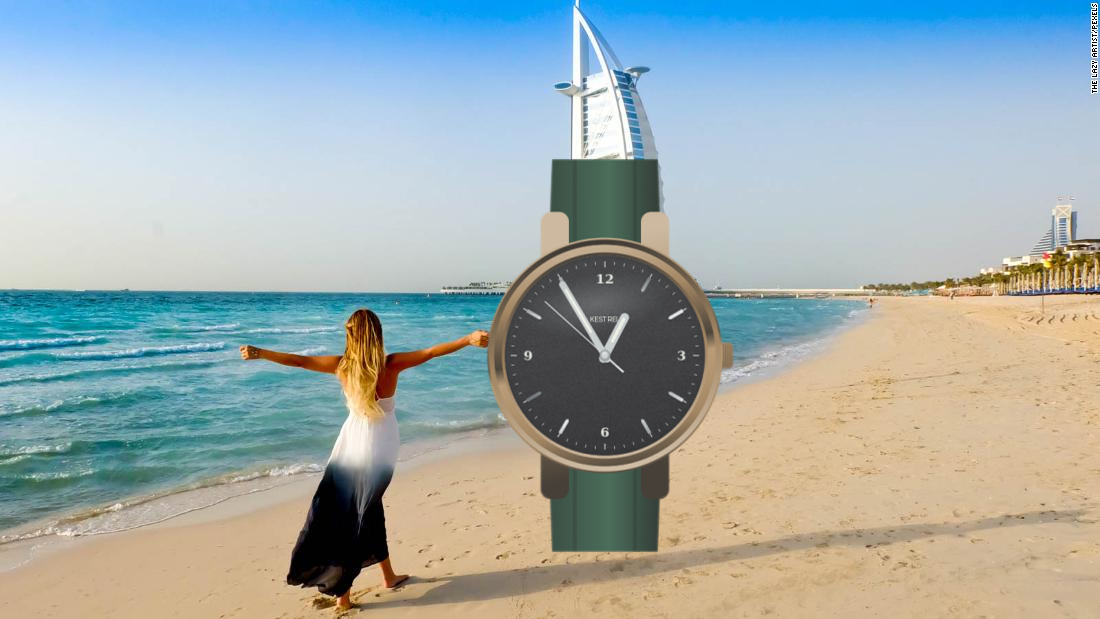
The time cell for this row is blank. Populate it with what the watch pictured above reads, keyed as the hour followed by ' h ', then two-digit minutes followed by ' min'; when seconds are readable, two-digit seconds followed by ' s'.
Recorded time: 12 h 54 min 52 s
